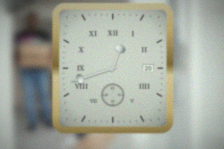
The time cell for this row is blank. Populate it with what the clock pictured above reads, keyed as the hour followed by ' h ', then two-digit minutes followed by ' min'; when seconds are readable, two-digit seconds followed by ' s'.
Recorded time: 12 h 42 min
